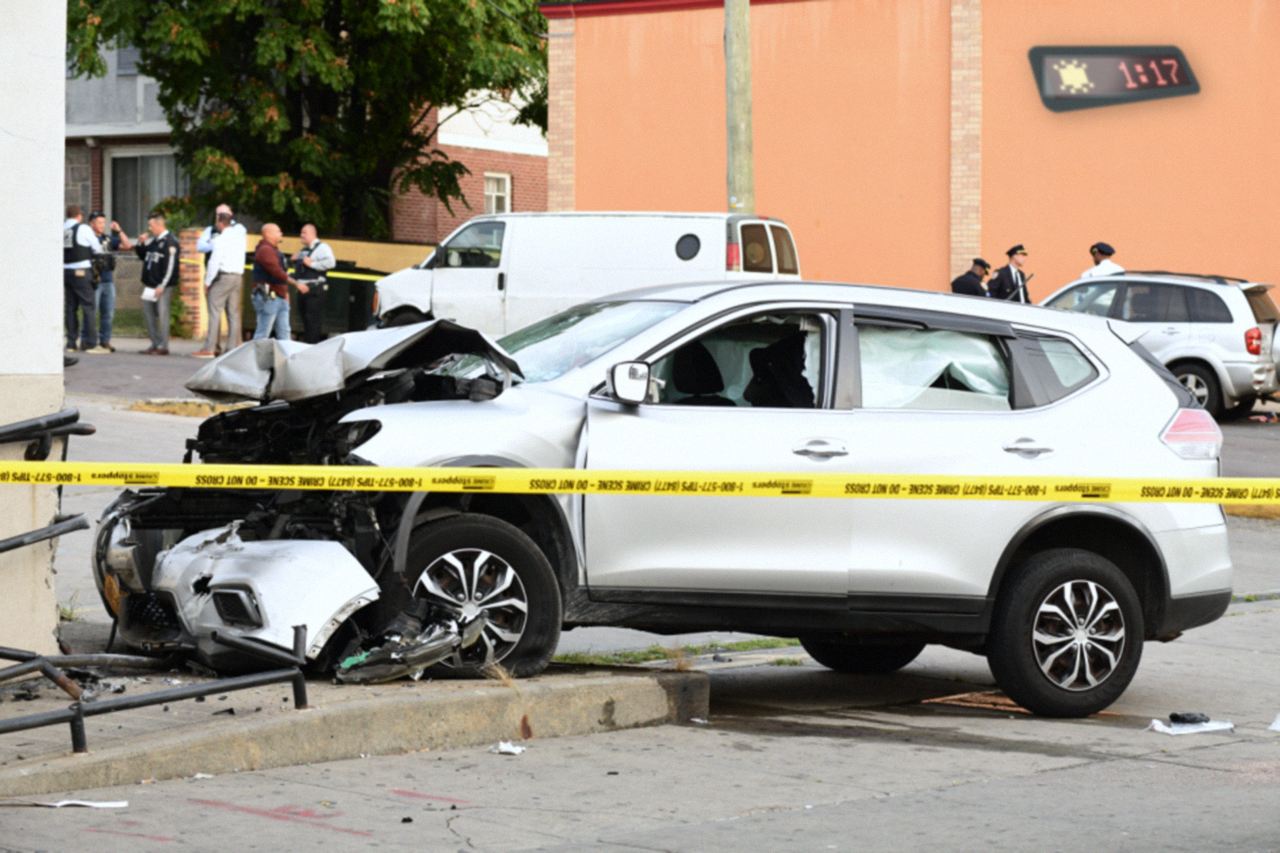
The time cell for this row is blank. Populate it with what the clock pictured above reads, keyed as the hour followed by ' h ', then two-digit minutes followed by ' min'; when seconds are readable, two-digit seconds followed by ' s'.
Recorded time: 1 h 17 min
